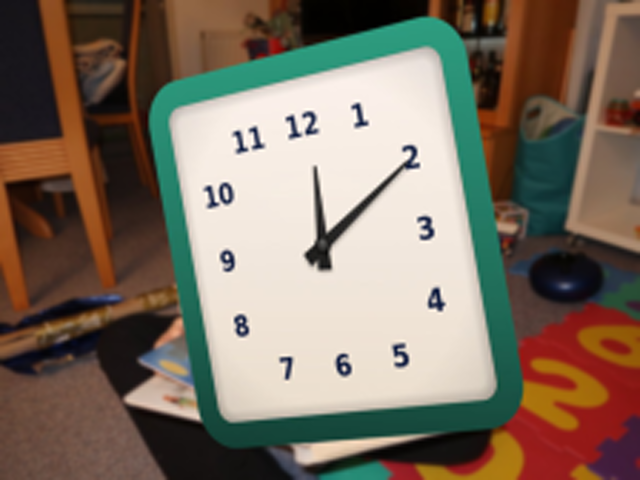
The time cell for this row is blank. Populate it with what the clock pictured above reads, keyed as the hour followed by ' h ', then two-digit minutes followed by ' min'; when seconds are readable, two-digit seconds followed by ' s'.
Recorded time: 12 h 10 min
